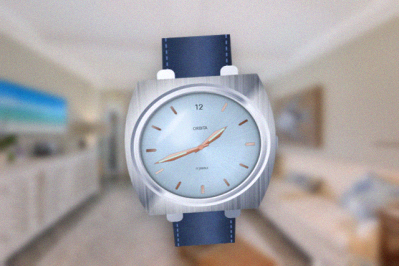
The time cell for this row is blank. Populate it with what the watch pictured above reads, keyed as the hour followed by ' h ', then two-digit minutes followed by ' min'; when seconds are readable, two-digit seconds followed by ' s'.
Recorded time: 1 h 42 min
